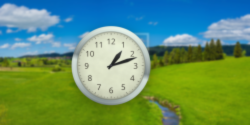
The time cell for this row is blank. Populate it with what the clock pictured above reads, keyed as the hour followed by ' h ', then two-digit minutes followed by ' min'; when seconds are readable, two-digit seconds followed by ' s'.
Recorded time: 1 h 12 min
